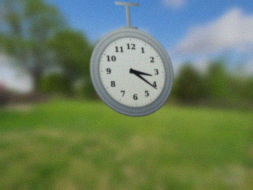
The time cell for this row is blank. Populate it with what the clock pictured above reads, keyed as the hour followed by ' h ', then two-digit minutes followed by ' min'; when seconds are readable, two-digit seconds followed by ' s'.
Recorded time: 3 h 21 min
